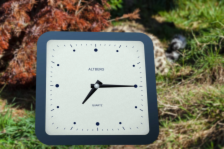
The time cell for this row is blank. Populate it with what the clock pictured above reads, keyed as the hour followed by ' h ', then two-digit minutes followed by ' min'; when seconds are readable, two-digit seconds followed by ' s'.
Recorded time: 7 h 15 min
